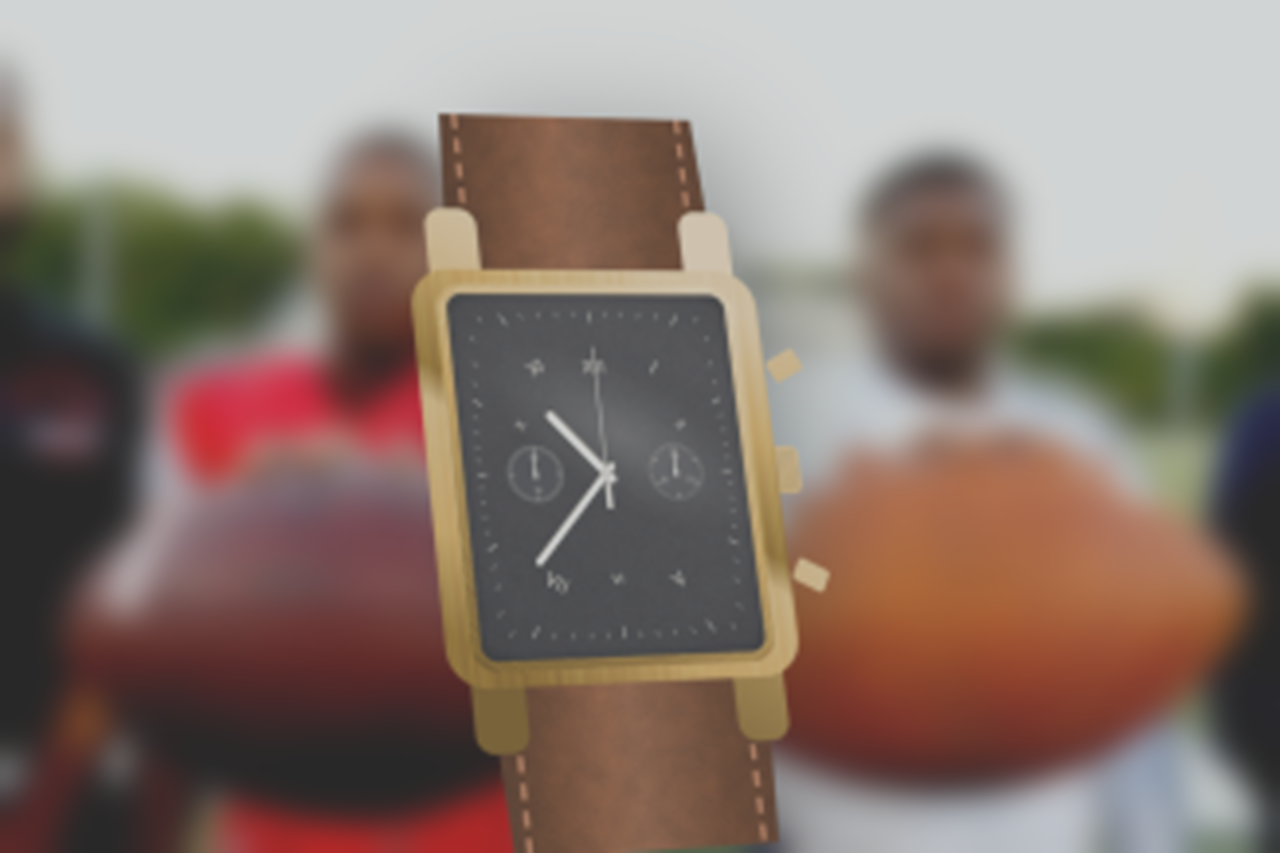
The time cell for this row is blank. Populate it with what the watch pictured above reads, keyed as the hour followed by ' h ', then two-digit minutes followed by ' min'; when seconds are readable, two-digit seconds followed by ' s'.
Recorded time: 10 h 37 min
